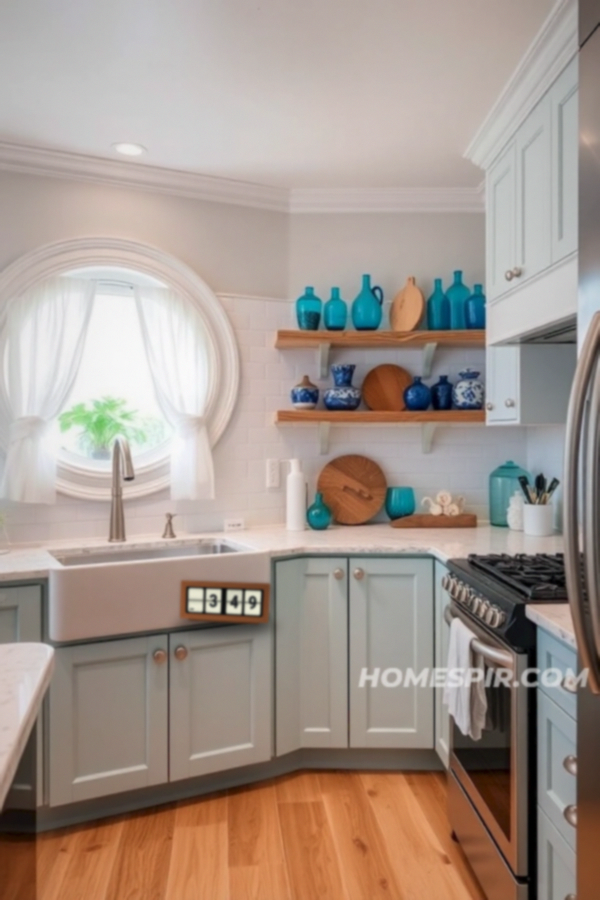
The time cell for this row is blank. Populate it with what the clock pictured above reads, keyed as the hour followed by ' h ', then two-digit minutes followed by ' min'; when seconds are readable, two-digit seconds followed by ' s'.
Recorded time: 3 h 49 min
